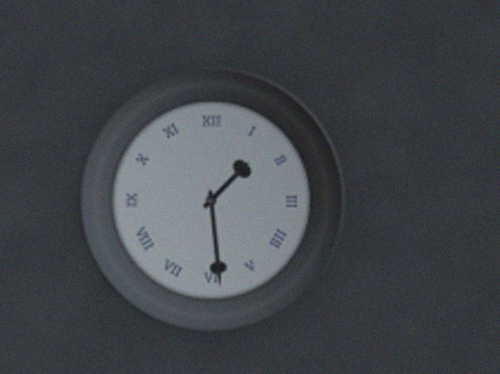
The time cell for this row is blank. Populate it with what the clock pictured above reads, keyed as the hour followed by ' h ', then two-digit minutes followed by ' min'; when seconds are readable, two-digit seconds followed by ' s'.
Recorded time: 1 h 29 min
